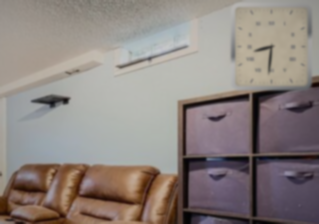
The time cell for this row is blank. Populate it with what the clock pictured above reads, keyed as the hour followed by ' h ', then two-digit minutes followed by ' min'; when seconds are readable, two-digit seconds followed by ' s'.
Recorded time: 8 h 31 min
